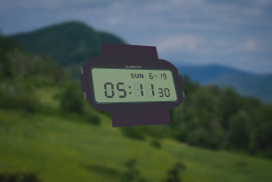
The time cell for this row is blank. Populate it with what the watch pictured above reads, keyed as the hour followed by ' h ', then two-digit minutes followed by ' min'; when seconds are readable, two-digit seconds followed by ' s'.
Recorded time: 5 h 11 min 30 s
